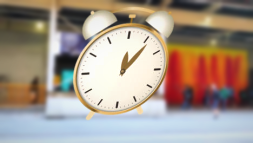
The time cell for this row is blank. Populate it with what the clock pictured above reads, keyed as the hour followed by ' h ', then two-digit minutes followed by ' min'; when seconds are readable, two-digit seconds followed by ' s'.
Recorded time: 12 h 06 min
